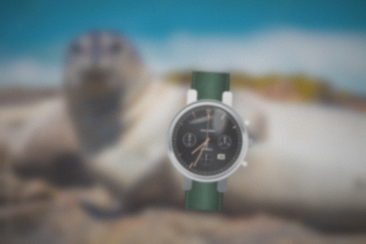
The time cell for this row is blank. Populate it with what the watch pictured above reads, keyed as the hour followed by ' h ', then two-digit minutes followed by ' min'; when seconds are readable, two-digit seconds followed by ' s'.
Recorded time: 7 h 34 min
